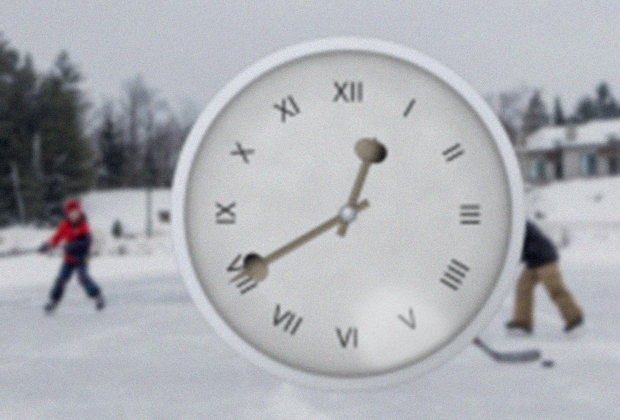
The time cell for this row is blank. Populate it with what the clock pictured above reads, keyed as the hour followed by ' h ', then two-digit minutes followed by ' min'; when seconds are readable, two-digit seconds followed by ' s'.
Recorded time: 12 h 40 min
